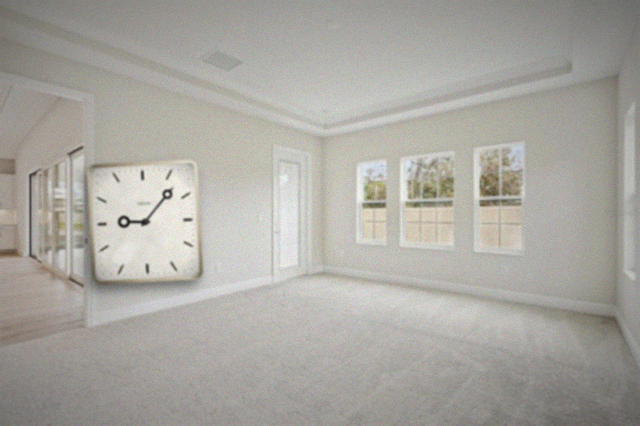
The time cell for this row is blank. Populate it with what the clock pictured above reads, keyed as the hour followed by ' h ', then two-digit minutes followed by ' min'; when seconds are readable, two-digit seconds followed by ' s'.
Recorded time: 9 h 07 min
